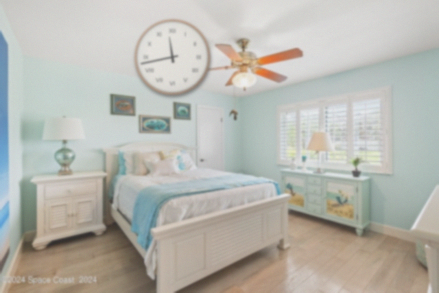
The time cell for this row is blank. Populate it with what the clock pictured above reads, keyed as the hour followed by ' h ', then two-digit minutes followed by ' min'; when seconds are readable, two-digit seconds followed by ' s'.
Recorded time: 11 h 43 min
